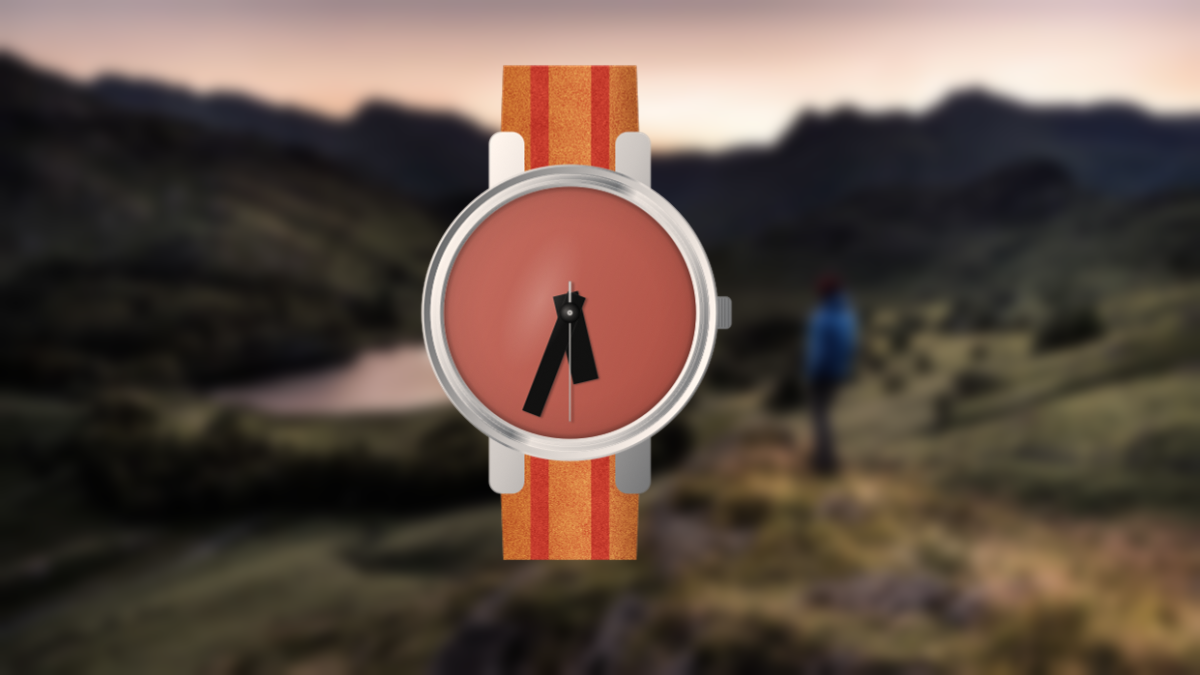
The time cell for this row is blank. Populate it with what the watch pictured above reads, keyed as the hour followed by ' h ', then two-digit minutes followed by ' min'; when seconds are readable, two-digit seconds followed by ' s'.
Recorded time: 5 h 33 min 30 s
